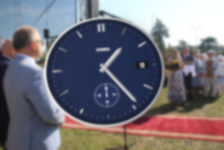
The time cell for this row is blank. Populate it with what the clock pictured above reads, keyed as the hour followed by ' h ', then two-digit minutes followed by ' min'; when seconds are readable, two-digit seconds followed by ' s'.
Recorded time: 1 h 24 min
